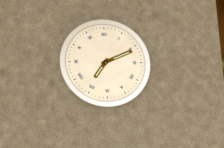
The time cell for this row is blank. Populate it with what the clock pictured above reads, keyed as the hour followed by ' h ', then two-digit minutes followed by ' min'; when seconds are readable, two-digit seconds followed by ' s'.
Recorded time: 7 h 11 min
